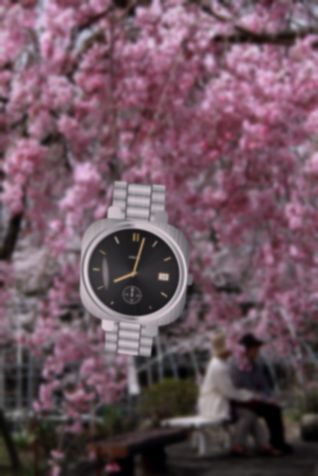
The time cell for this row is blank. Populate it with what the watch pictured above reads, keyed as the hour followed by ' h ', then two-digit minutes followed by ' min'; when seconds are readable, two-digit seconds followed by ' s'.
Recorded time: 8 h 02 min
